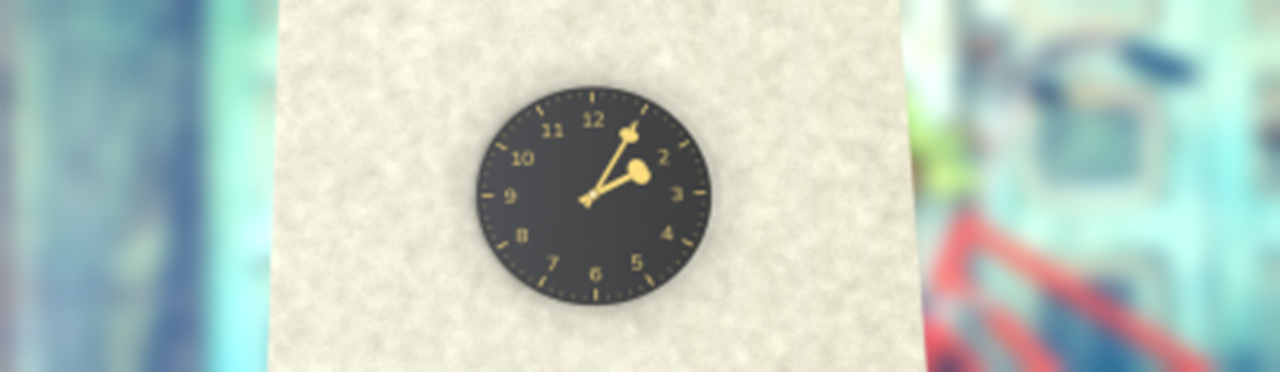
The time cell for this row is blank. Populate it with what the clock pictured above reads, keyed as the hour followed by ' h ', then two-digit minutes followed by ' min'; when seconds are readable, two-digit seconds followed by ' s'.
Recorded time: 2 h 05 min
